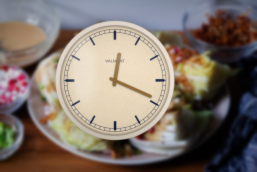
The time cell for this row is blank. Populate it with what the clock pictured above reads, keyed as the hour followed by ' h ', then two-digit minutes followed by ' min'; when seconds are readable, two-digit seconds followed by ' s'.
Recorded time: 12 h 19 min
